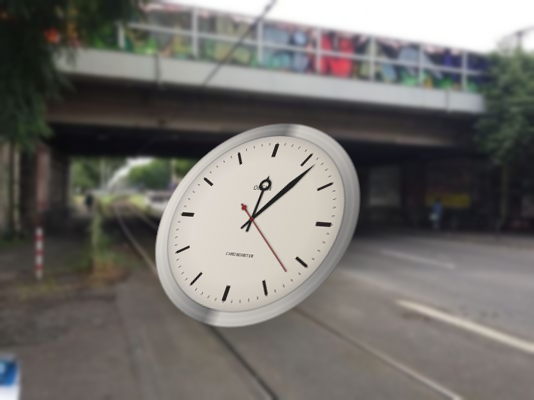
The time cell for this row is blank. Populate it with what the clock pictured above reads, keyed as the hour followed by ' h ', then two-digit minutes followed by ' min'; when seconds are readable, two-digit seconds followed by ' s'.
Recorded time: 12 h 06 min 22 s
